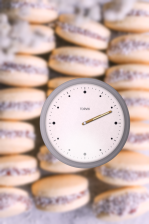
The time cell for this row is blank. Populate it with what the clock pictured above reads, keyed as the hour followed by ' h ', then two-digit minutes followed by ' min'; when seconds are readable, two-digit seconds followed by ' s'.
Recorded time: 2 h 11 min
